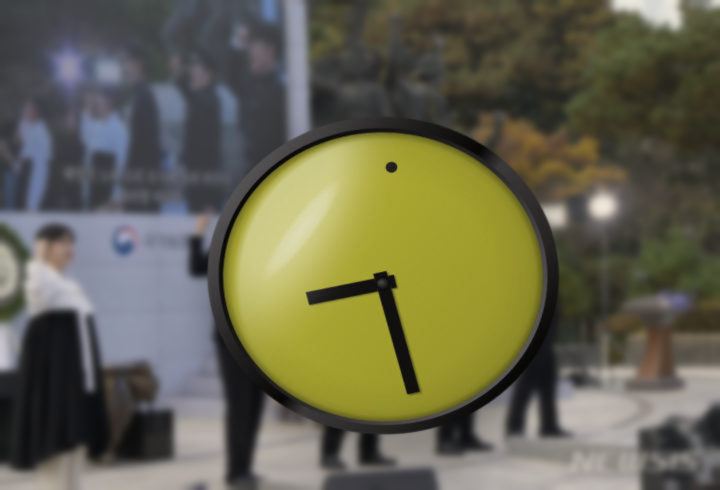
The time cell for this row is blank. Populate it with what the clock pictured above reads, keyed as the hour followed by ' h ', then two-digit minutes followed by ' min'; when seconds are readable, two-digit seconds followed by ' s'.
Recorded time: 8 h 27 min
